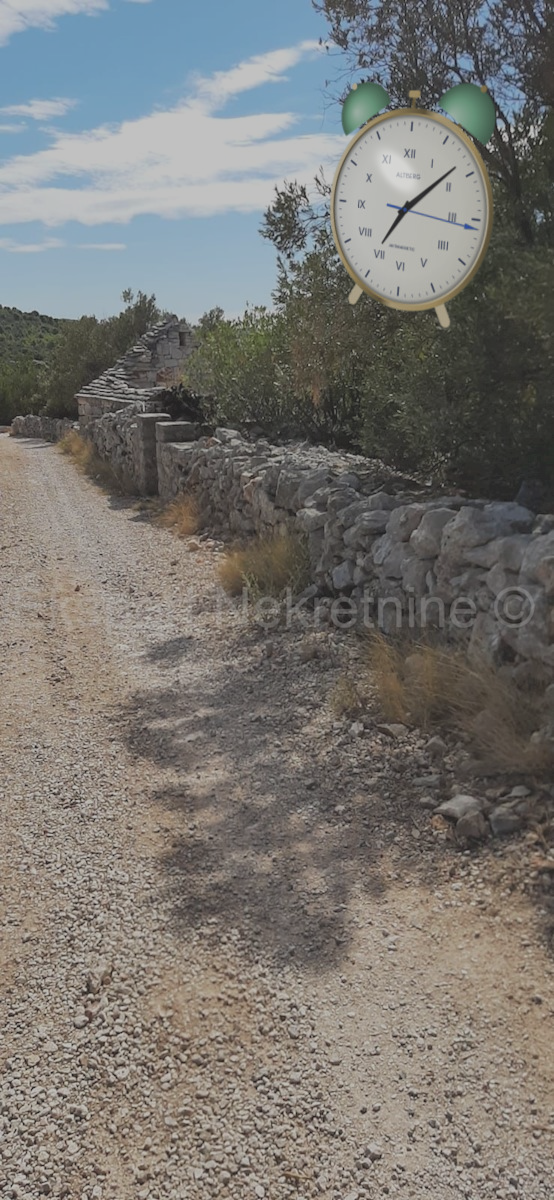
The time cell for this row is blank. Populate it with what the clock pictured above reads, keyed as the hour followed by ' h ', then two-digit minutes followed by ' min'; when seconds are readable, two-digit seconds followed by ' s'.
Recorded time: 7 h 08 min 16 s
